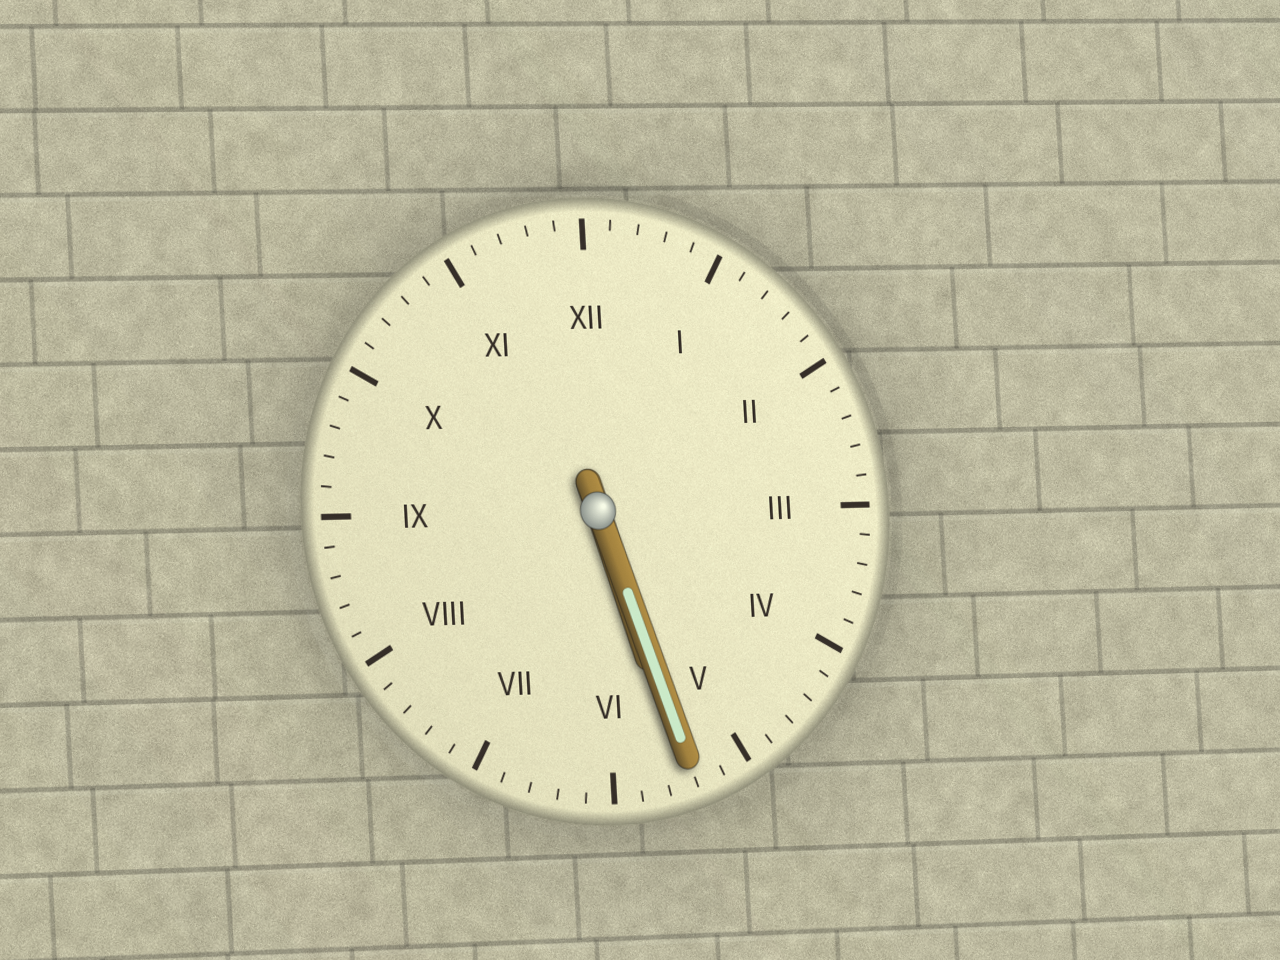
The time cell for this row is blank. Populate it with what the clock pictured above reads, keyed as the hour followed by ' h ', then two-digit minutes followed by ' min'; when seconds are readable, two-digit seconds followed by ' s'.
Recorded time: 5 h 27 min
